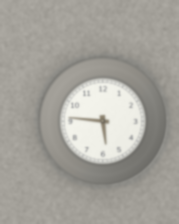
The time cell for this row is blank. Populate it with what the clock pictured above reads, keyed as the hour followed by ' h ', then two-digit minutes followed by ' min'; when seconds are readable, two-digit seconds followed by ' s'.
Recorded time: 5 h 46 min
